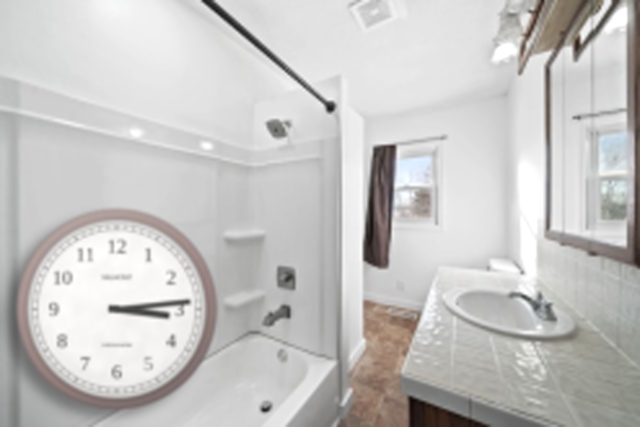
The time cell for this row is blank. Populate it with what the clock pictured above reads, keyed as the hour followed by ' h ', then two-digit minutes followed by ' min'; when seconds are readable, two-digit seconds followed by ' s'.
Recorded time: 3 h 14 min
